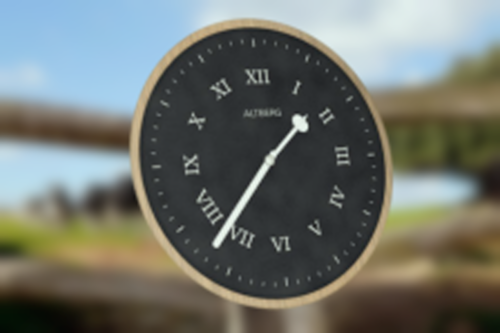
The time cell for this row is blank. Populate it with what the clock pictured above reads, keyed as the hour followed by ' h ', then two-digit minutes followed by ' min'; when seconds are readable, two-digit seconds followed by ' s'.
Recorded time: 1 h 37 min
